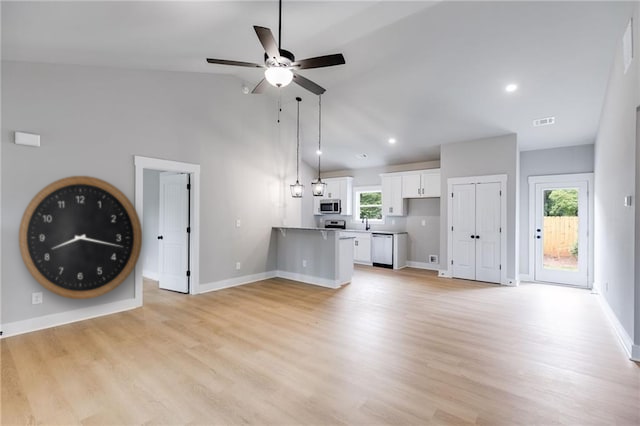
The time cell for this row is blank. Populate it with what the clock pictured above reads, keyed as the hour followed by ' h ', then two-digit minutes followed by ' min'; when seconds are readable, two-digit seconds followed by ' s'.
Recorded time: 8 h 17 min
